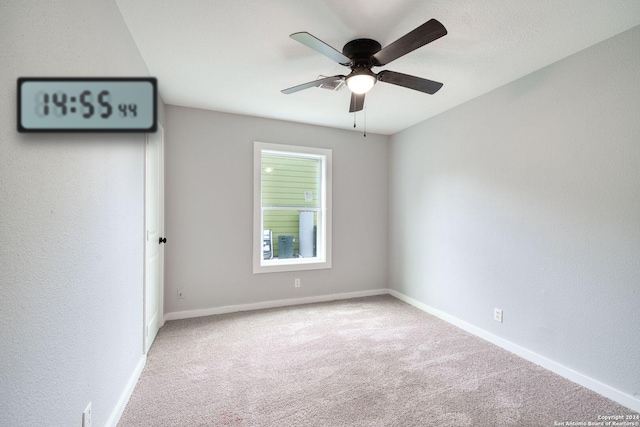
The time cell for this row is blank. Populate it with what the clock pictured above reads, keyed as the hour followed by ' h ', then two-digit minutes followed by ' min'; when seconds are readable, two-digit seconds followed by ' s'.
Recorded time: 14 h 55 min 44 s
